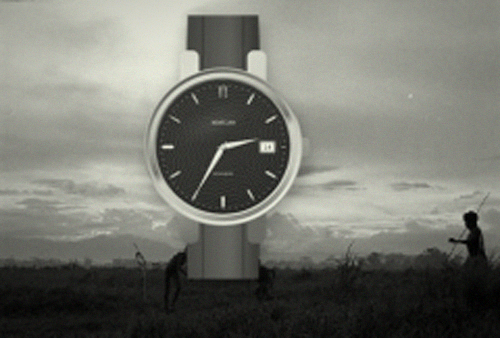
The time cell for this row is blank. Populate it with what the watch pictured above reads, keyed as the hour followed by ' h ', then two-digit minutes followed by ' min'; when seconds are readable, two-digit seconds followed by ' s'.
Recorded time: 2 h 35 min
